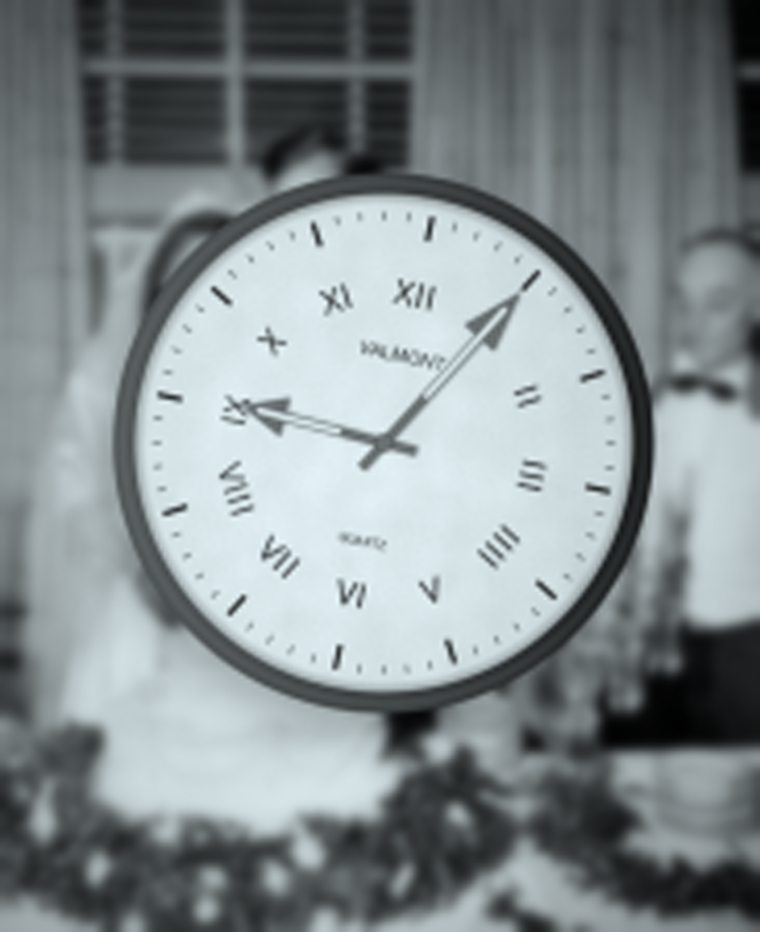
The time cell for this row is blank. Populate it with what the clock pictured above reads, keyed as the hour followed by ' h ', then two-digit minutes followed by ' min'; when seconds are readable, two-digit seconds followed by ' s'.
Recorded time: 9 h 05 min
